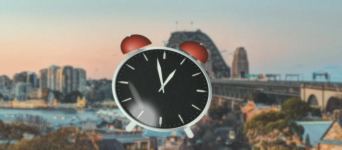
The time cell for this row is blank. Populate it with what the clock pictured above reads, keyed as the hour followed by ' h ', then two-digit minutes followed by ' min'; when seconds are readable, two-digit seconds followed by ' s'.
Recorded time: 12 h 58 min
